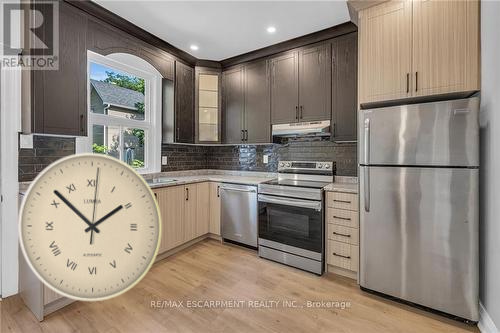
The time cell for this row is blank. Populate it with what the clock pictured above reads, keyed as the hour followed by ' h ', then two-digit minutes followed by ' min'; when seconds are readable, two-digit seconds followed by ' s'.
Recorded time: 1 h 52 min 01 s
